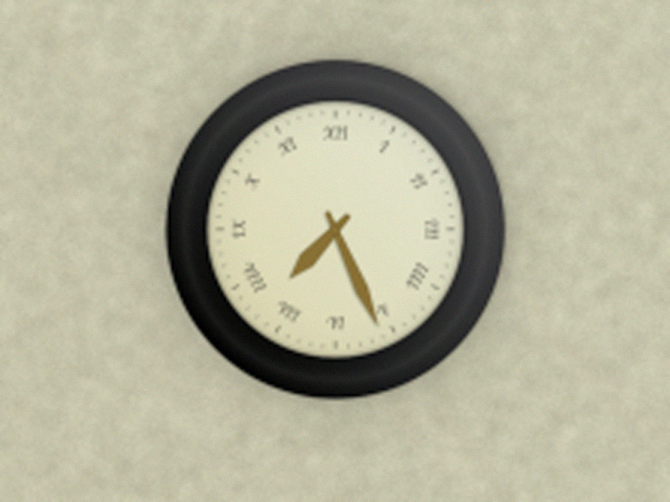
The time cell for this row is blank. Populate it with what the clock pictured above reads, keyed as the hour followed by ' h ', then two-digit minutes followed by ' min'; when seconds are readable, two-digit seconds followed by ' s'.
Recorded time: 7 h 26 min
